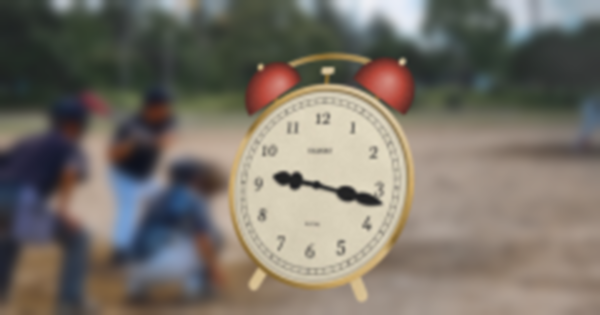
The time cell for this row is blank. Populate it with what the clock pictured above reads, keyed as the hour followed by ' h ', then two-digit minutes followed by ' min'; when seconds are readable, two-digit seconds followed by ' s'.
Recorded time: 9 h 17 min
